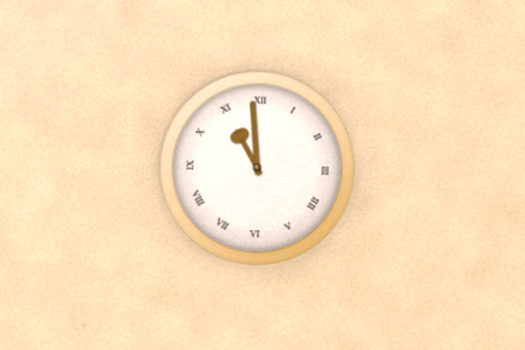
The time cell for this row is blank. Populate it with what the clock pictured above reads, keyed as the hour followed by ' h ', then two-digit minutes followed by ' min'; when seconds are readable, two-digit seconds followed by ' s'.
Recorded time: 10 h 59 min
